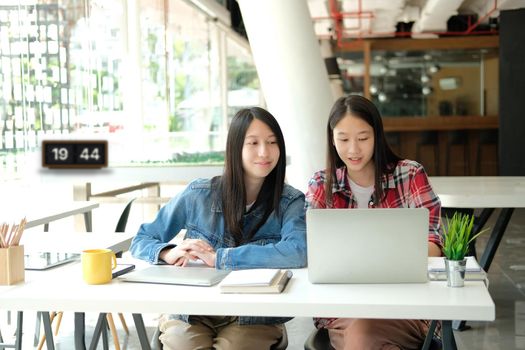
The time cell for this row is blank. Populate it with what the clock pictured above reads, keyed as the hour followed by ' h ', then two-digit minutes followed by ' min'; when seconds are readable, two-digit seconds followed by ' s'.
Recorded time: 19 h 44 min
